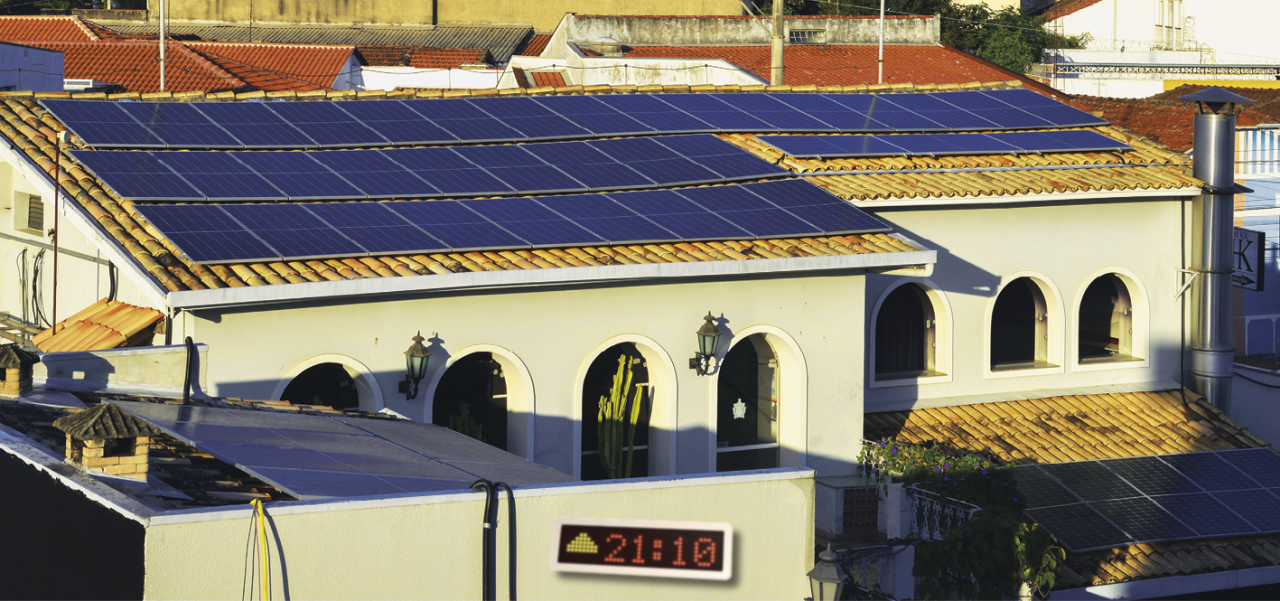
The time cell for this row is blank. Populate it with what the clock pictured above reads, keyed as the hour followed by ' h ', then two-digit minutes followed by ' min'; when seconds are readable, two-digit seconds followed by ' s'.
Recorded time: 21 h 10 min
